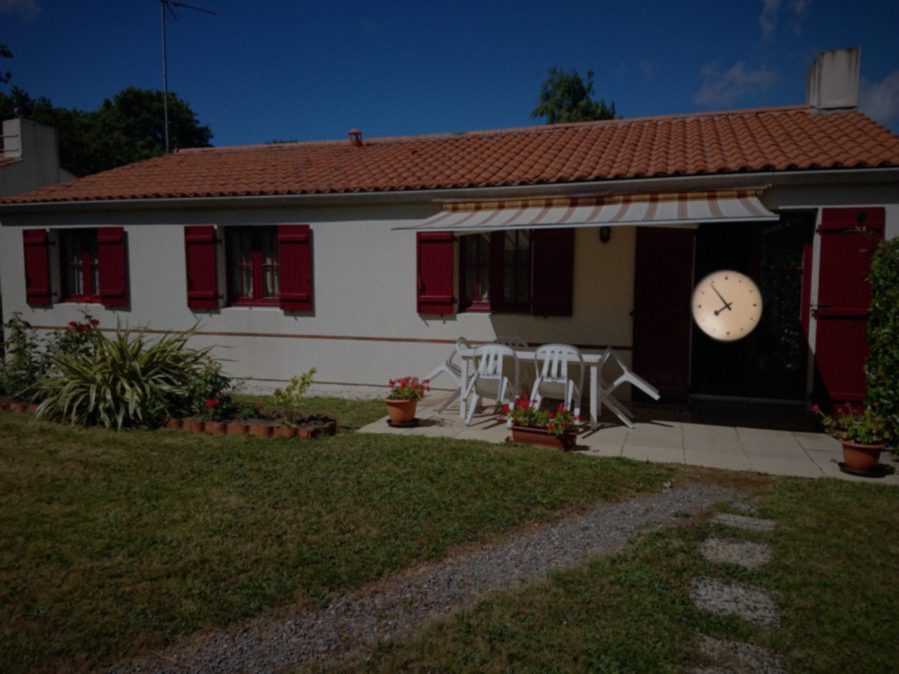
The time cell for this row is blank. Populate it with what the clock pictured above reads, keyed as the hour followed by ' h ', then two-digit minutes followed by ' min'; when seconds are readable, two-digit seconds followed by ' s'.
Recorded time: 7 h 54 min
